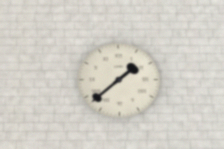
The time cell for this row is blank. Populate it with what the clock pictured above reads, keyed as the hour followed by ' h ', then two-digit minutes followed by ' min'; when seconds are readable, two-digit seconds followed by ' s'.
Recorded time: 1 h 38 min
